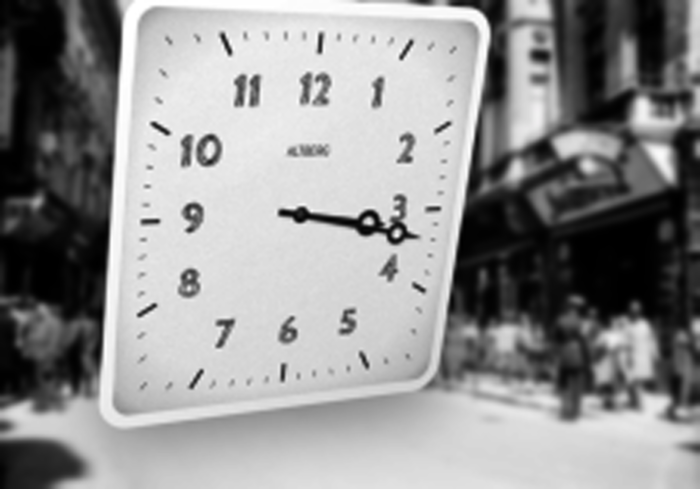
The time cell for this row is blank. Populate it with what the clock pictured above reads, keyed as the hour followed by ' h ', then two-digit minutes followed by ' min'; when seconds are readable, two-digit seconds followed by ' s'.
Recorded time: 3 h 17 min
